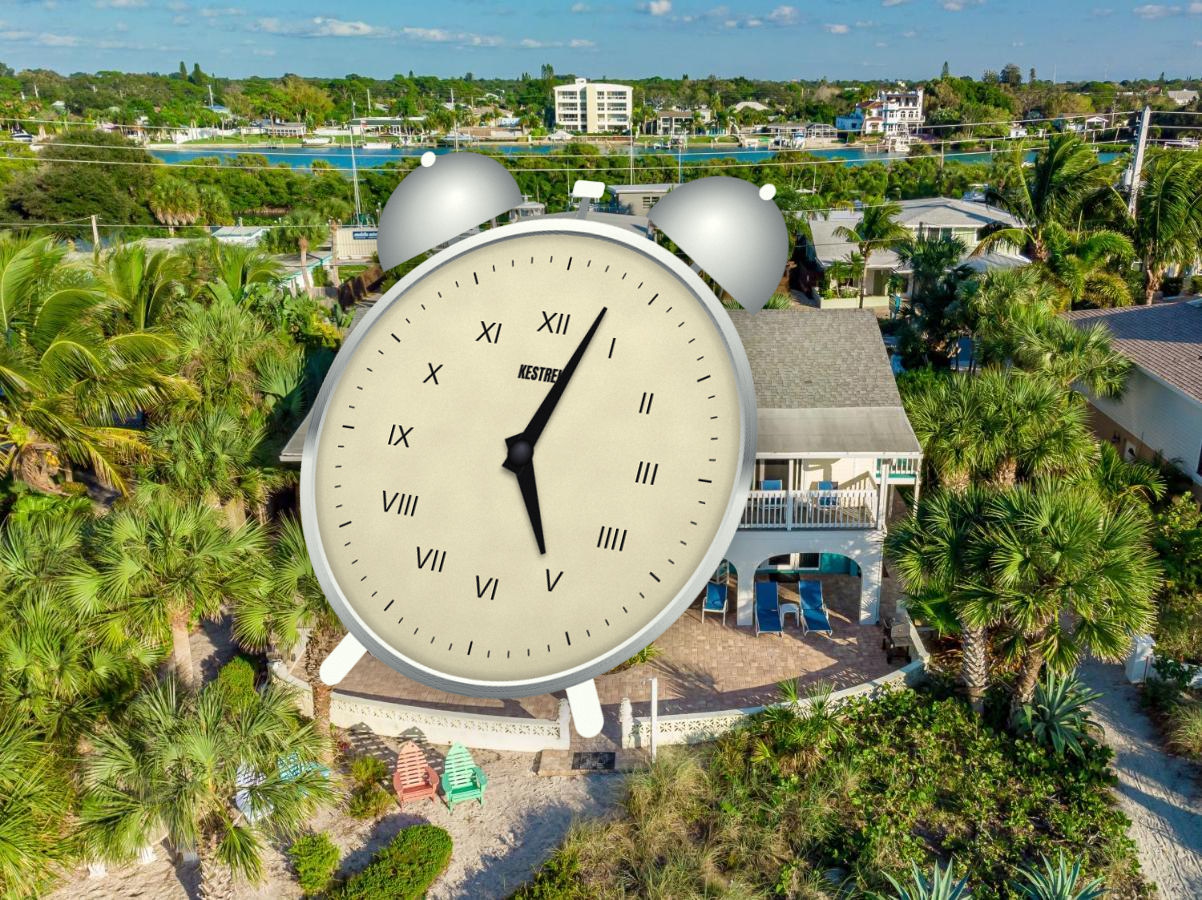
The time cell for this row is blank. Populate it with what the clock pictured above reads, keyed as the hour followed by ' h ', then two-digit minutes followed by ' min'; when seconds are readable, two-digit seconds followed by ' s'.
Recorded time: 5 h 03 min
